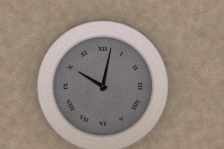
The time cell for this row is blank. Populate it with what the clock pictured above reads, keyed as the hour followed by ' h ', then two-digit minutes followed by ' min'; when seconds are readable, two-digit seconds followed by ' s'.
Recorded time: 10 h 02 min
